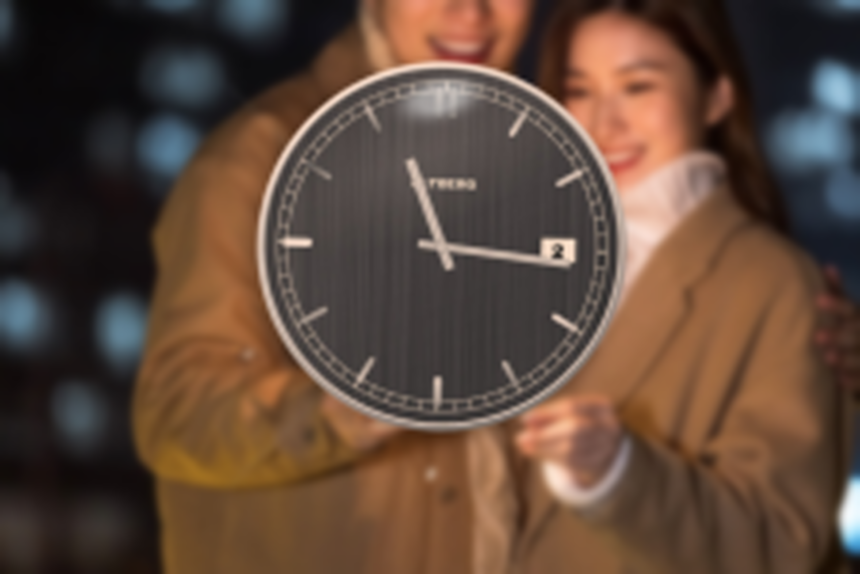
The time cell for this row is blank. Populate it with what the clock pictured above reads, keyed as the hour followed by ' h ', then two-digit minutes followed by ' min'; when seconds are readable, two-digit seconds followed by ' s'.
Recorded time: 11 h 16 min
